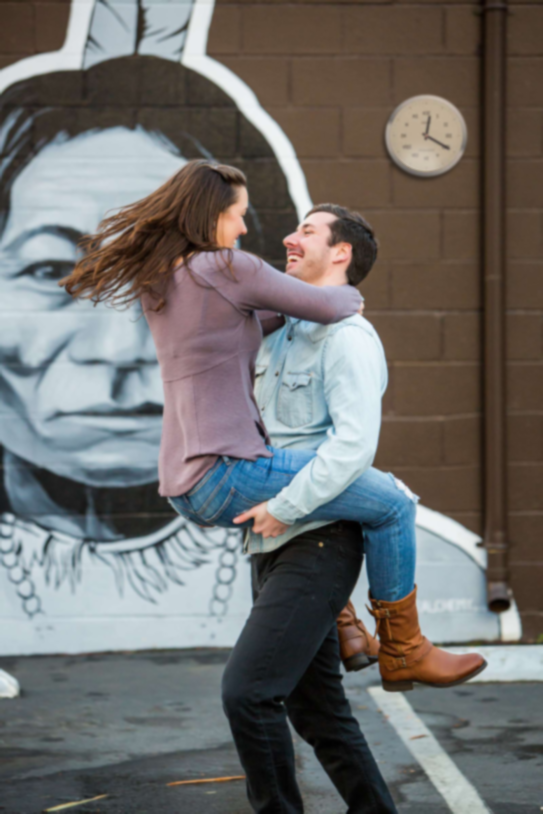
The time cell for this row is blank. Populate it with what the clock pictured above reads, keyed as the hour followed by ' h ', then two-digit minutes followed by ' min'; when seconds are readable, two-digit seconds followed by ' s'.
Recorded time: 12 h 20 min
